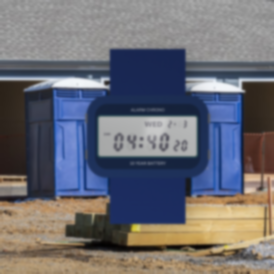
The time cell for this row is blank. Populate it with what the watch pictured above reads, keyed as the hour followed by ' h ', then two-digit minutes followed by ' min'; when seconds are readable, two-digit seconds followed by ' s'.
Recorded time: 4 h 40 min 20 s
